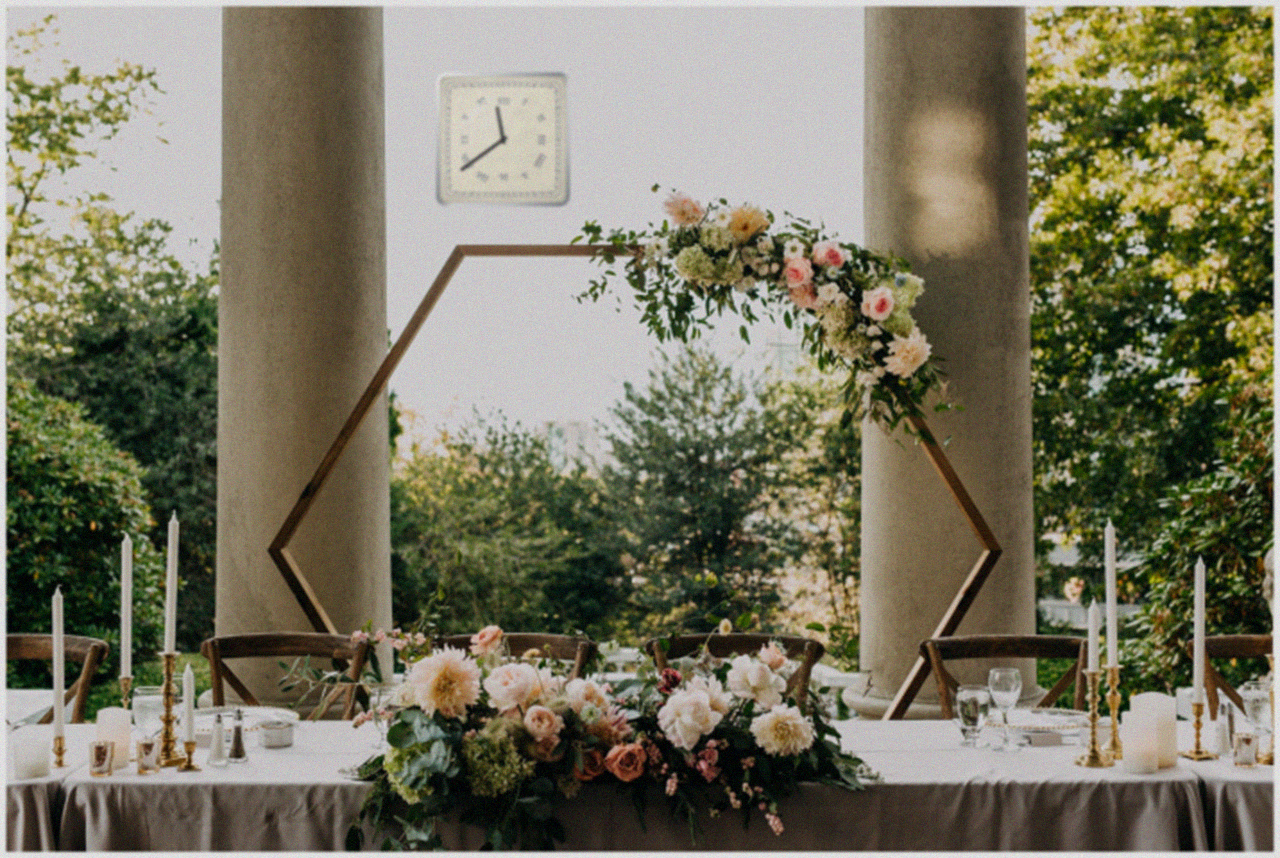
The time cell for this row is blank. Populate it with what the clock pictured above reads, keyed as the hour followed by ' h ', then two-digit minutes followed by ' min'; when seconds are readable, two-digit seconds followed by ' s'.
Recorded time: 11 h 39 min
